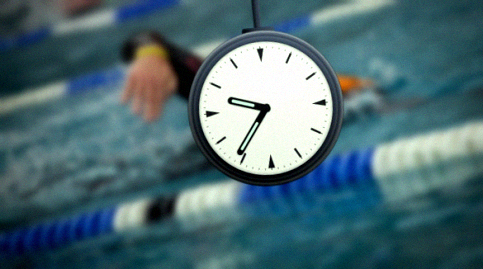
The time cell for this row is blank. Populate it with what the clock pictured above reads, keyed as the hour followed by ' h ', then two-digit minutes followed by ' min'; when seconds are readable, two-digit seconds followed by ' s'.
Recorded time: 9 h 36 min
